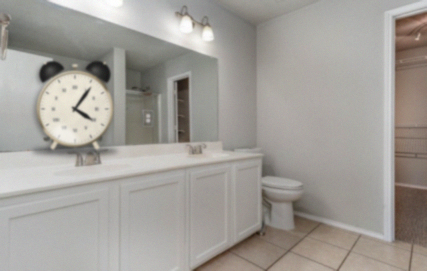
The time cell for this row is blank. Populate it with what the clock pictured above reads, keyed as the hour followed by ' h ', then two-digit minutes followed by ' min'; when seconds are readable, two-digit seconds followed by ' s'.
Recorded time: 4 h 06 min
